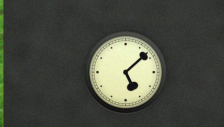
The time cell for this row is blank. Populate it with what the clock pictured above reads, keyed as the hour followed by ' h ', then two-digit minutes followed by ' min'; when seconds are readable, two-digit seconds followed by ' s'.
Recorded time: 5 h 08 min
